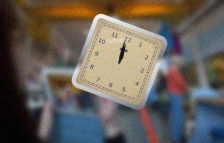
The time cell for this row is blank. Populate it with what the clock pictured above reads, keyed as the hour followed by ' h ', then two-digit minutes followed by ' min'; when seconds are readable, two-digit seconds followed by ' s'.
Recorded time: 11 h 59 min
